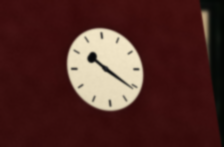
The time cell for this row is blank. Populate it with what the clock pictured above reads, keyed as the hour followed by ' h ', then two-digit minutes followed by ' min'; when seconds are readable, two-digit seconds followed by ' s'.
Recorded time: 10 h 21 min
